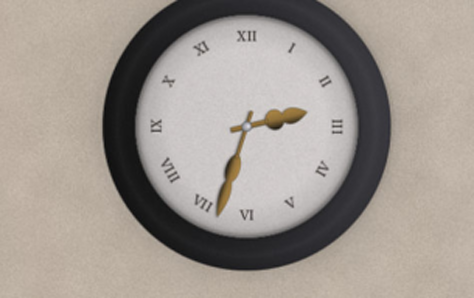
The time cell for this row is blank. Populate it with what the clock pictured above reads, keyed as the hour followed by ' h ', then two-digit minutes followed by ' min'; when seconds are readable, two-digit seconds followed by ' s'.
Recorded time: 2 h 33 min
